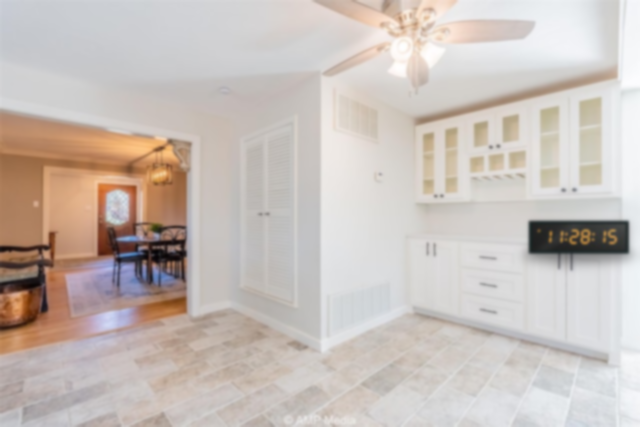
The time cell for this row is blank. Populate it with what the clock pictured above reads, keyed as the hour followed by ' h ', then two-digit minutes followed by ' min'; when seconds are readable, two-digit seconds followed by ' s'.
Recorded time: 11 h 28 min 15 s
